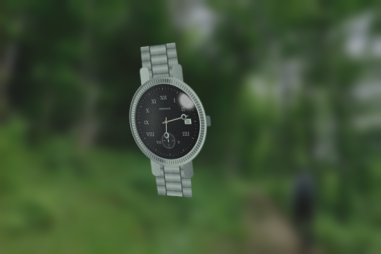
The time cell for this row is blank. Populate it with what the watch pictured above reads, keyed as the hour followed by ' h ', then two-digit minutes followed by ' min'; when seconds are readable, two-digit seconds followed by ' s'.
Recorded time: 6 h 13 min
